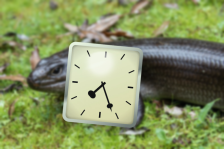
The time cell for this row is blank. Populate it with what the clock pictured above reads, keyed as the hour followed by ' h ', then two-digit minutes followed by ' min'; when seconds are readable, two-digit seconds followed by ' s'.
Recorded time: 7 h 26 min
